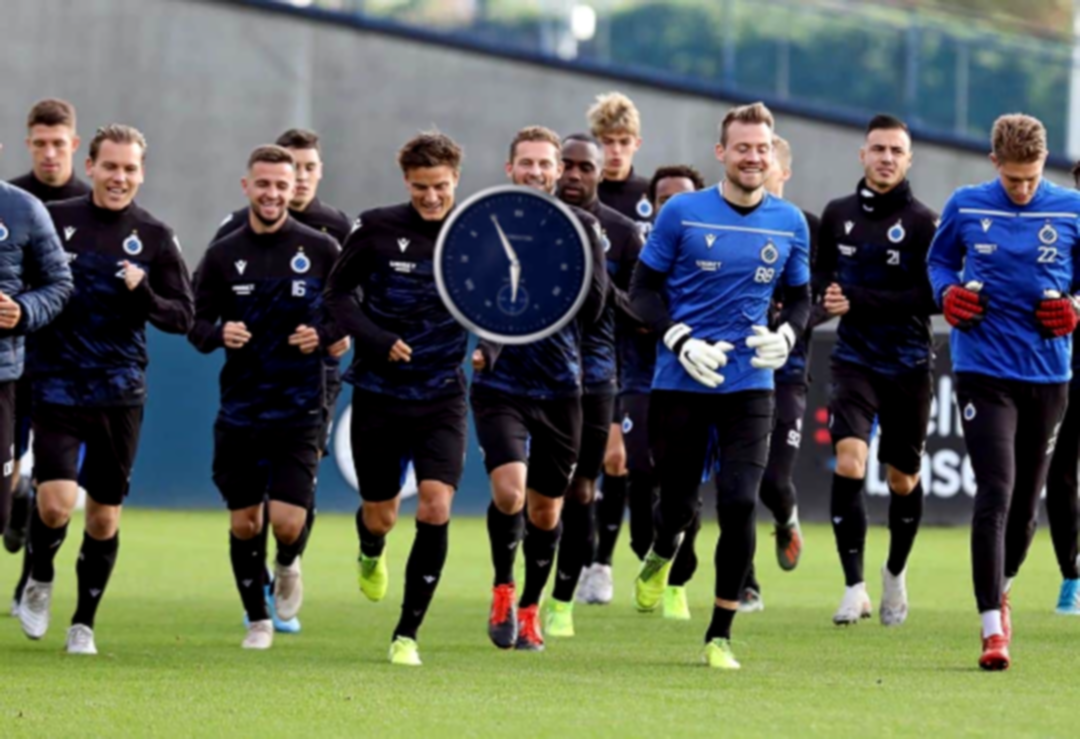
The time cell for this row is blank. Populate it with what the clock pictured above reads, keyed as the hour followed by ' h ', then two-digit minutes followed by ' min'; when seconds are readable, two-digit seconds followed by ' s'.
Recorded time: 5 h 55 min
